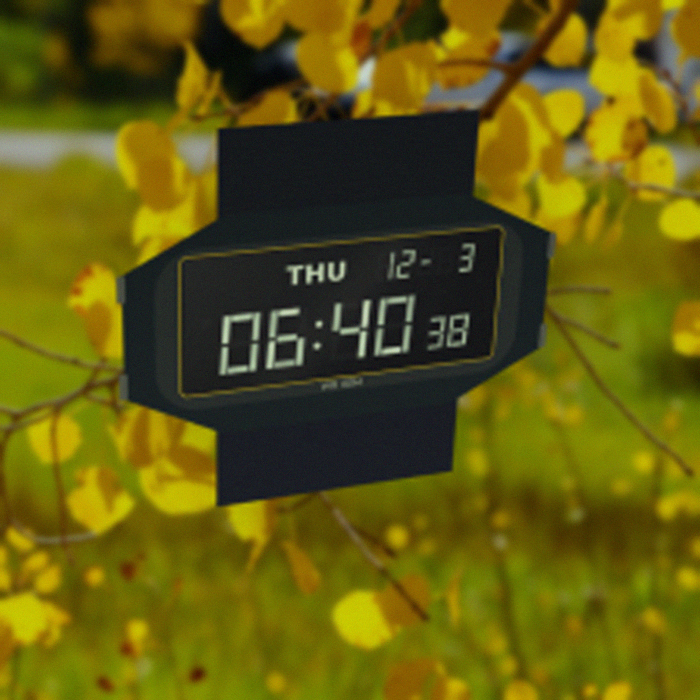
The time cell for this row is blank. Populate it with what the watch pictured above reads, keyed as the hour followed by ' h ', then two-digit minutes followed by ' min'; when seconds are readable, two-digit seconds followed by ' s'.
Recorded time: 6 h 40 min 38 s
